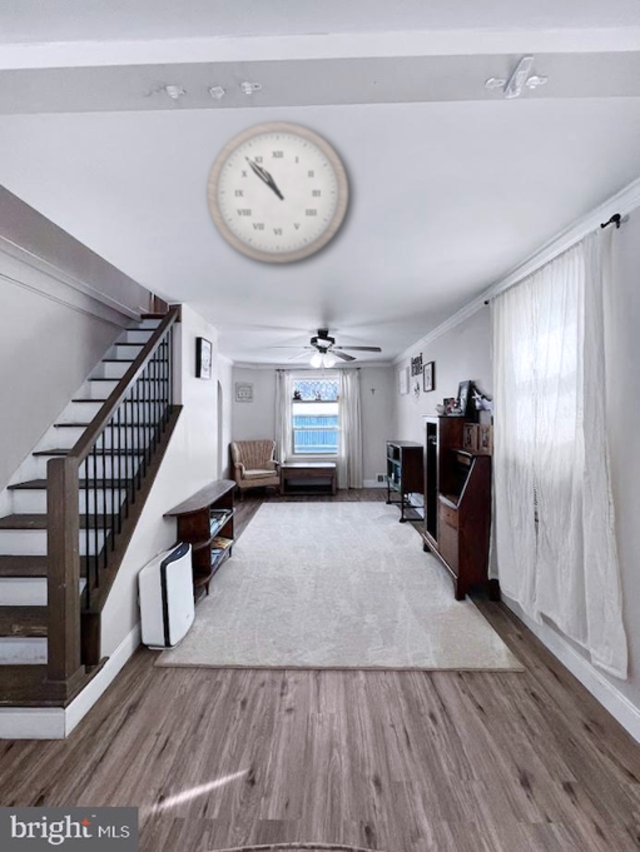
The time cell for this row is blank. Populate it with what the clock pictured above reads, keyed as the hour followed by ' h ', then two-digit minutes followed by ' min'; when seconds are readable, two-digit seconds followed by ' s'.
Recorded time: 10 h 53 min
